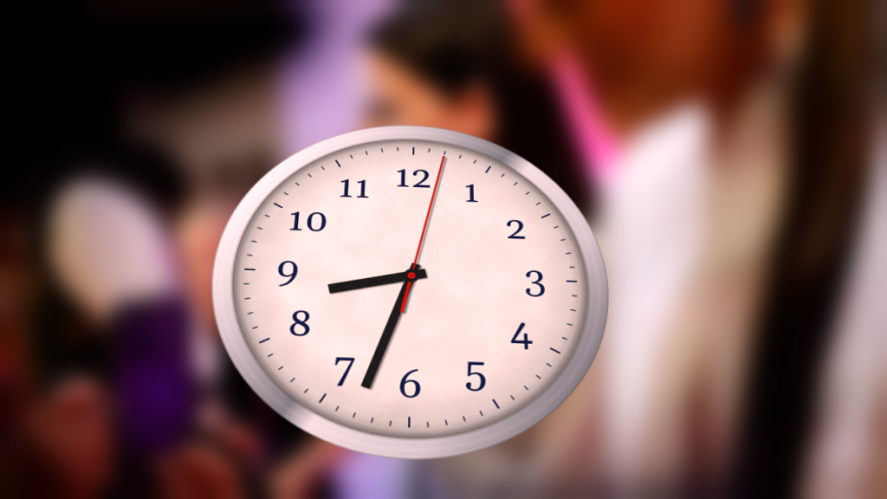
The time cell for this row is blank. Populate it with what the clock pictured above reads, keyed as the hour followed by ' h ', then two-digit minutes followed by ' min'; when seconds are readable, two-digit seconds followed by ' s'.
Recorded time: 8 h 33 min 02 s
